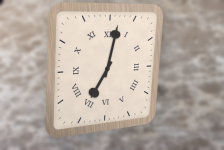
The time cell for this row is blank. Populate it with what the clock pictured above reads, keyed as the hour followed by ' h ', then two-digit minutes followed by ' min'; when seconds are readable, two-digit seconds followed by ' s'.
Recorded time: 7 h 02 min
